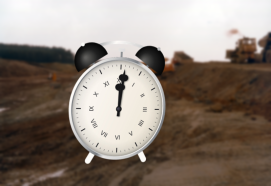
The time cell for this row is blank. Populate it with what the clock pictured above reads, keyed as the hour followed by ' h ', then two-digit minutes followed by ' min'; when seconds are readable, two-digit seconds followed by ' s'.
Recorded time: 12 h 01 min
